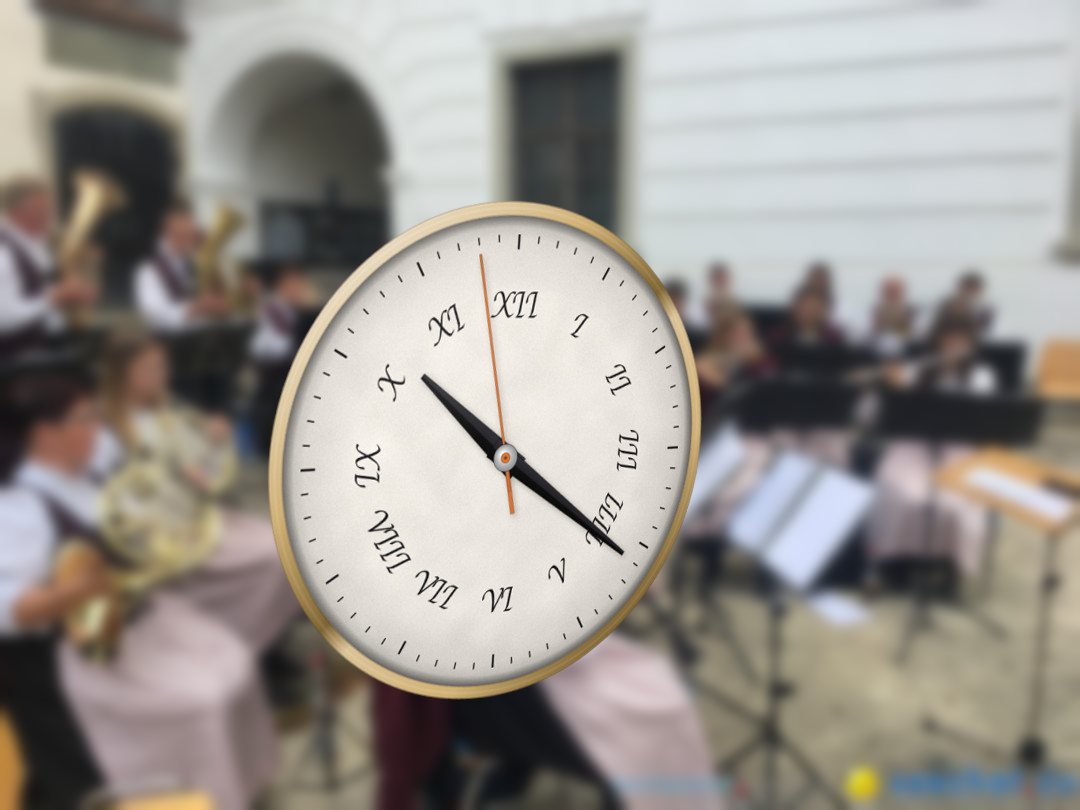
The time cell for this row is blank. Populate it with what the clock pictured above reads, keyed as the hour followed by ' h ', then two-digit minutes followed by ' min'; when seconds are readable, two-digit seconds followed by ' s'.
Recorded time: 10 h 20 min 58 s
